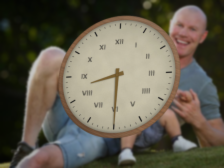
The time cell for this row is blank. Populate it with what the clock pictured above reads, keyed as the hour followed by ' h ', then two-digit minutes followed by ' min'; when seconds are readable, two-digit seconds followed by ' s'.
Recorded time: 8 h 30 min
